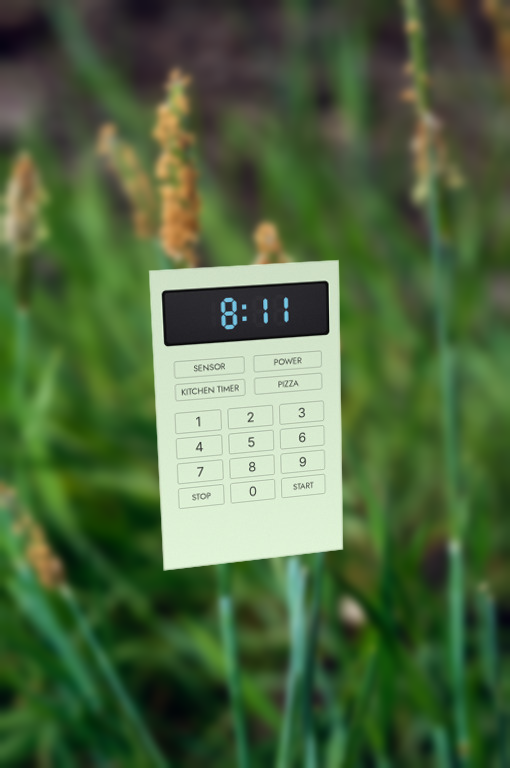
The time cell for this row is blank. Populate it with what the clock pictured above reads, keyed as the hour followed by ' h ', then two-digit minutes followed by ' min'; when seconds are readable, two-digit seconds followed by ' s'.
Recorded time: 8 h 11 min
